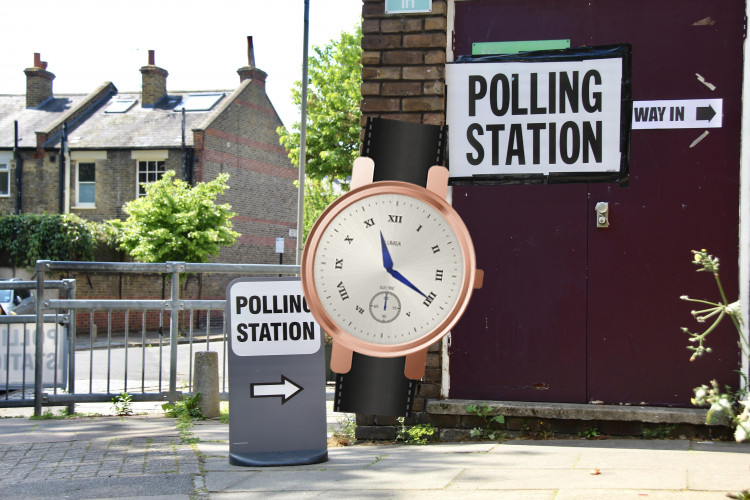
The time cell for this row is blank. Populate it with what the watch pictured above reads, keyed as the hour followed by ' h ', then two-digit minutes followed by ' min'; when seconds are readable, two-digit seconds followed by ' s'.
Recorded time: 11 h 20 min
